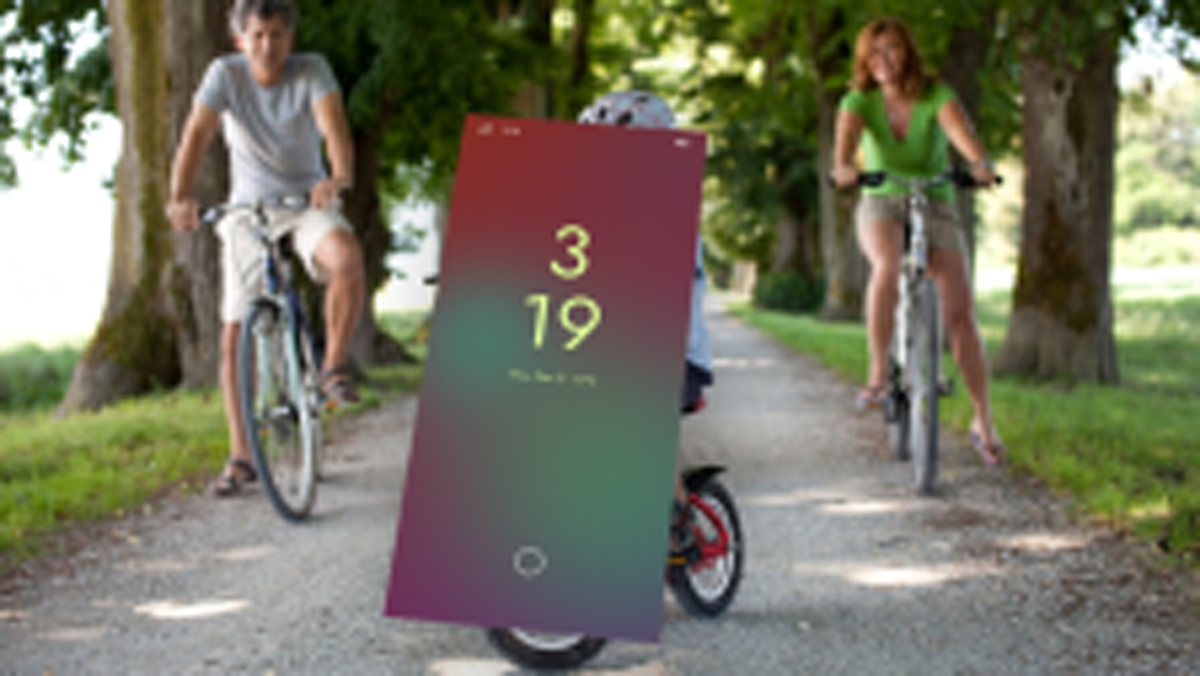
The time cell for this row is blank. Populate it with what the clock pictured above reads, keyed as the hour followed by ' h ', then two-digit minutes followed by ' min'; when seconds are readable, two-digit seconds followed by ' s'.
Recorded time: 3 h 19 min
